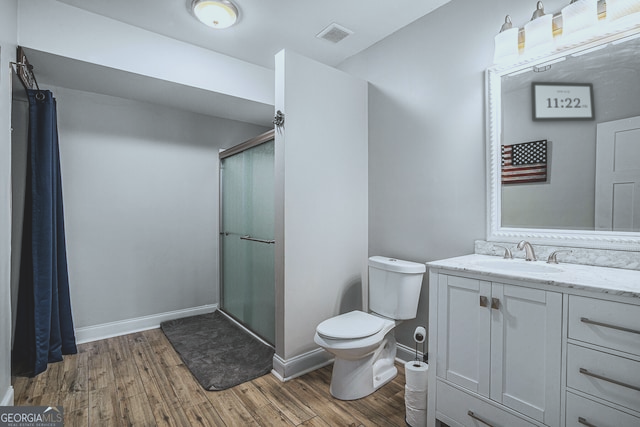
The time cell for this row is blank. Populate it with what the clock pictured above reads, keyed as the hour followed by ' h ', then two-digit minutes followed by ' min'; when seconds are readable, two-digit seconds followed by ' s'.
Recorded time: 11 h 22 min
